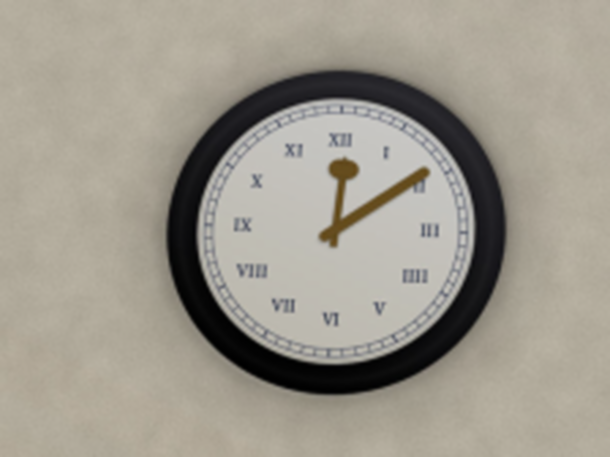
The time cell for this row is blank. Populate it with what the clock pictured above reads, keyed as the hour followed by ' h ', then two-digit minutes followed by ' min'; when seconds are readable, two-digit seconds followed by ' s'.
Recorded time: 12 h 09 min
